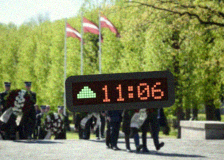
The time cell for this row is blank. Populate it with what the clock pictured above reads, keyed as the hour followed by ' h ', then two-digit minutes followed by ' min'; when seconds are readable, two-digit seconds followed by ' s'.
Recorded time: 11 h 06 min
